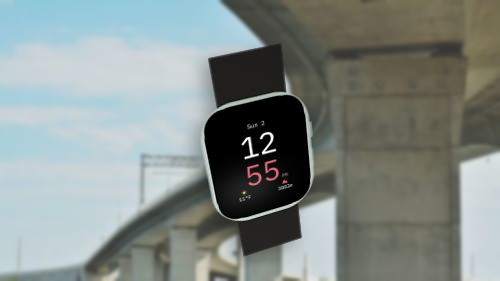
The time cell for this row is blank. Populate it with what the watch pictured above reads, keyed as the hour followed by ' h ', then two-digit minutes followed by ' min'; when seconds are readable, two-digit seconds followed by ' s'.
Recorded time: 12 h 55 min
